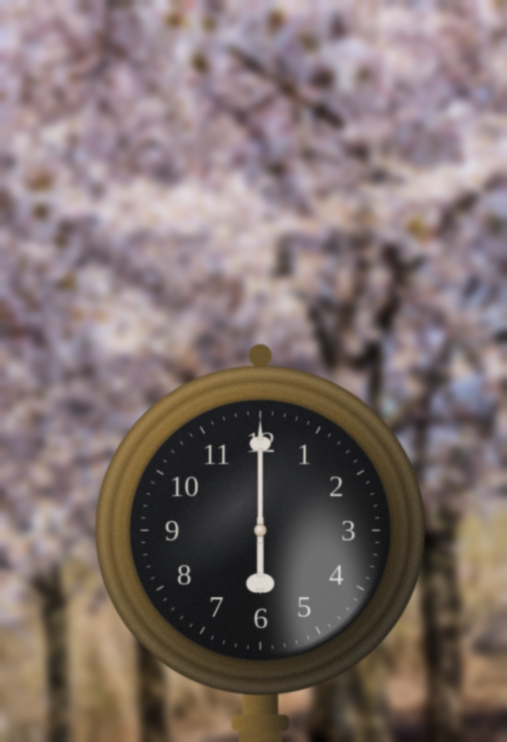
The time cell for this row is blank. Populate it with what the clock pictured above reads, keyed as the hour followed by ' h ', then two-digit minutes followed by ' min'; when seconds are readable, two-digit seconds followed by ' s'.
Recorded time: 6 h 00 min
